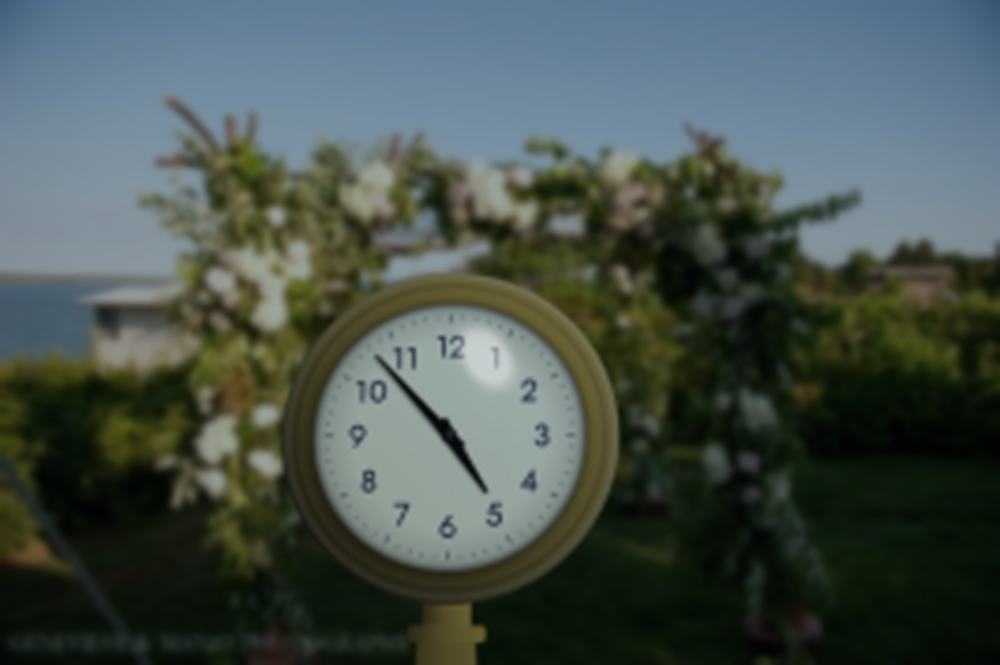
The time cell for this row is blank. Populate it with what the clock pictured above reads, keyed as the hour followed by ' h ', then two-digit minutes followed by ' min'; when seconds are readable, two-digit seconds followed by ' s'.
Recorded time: 4 h 53 min
